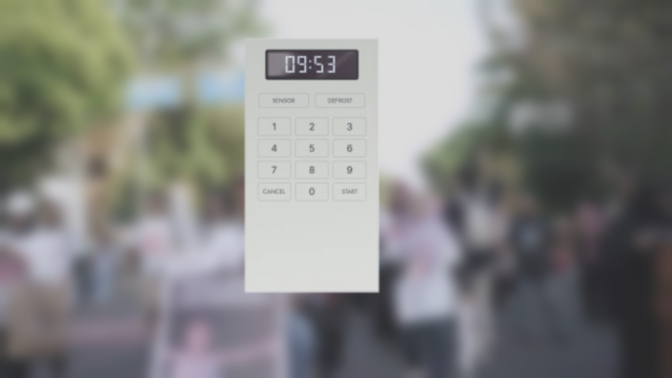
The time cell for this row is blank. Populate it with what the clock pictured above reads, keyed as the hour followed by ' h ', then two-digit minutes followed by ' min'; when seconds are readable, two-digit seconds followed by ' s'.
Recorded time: 9 h 53 min
